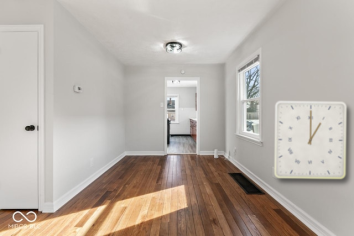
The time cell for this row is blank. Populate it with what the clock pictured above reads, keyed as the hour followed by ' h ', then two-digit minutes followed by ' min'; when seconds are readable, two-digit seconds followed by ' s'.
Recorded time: 1 h 00 min
